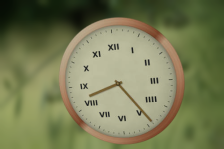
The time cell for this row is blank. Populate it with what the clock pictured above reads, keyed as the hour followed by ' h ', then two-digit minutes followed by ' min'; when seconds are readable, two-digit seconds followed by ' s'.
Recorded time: 8 h 24 min
